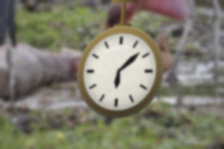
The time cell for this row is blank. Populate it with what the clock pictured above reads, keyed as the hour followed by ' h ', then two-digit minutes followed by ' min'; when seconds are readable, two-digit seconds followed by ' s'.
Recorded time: 6 h 08 min
